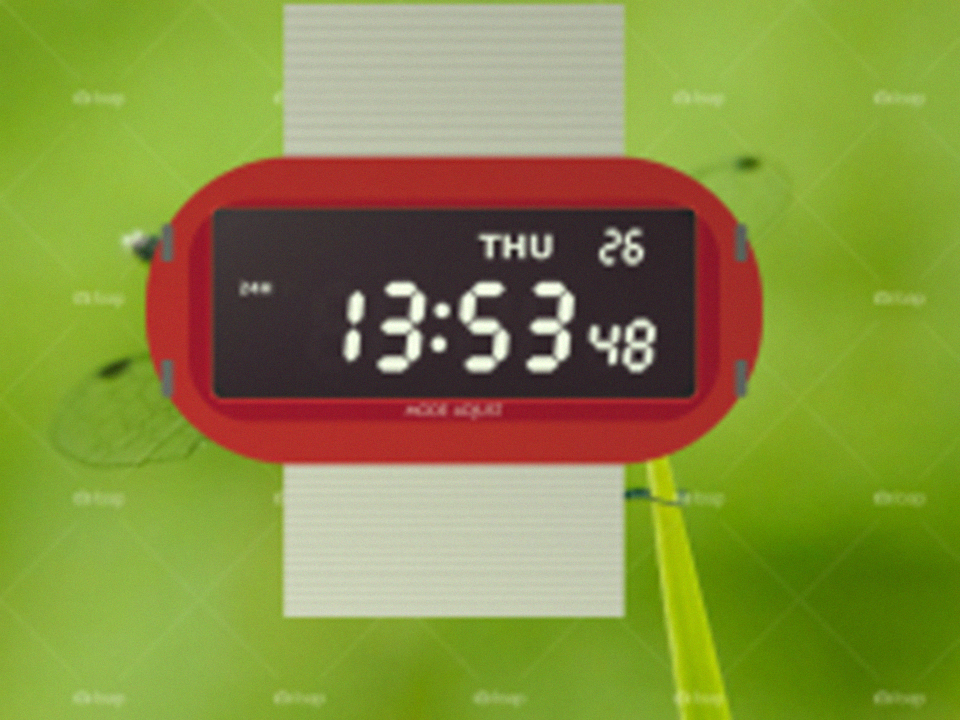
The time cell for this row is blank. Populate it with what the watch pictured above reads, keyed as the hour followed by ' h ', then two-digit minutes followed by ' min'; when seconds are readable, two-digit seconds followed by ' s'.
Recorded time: 13 h 53 min 48 s
